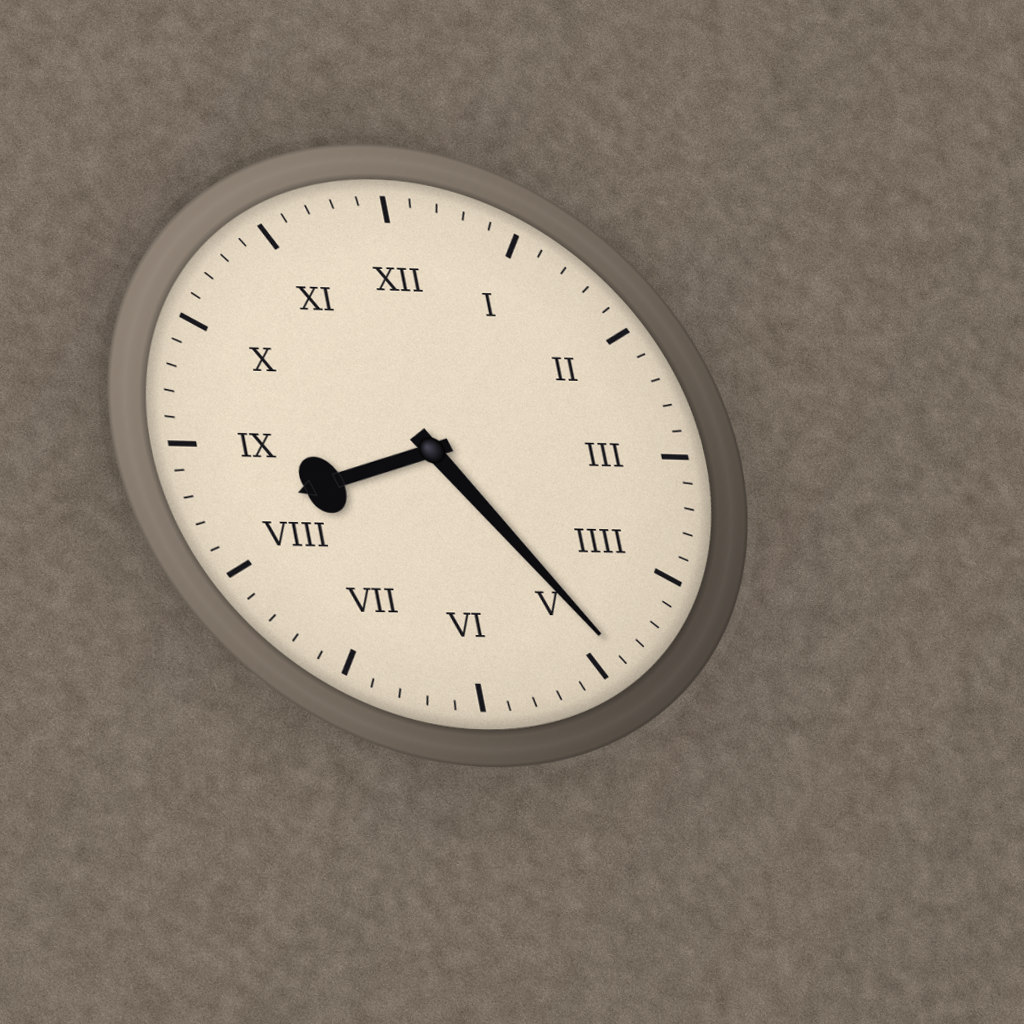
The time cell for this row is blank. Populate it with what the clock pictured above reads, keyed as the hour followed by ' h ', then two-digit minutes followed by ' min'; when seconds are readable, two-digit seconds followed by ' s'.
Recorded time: 8 h 24 min
